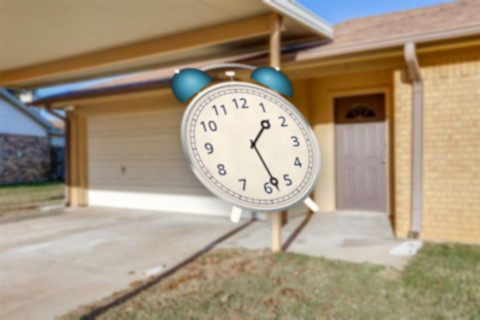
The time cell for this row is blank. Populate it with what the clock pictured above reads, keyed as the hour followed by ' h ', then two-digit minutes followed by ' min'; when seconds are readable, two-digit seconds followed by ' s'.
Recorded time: 1 h 28 min
